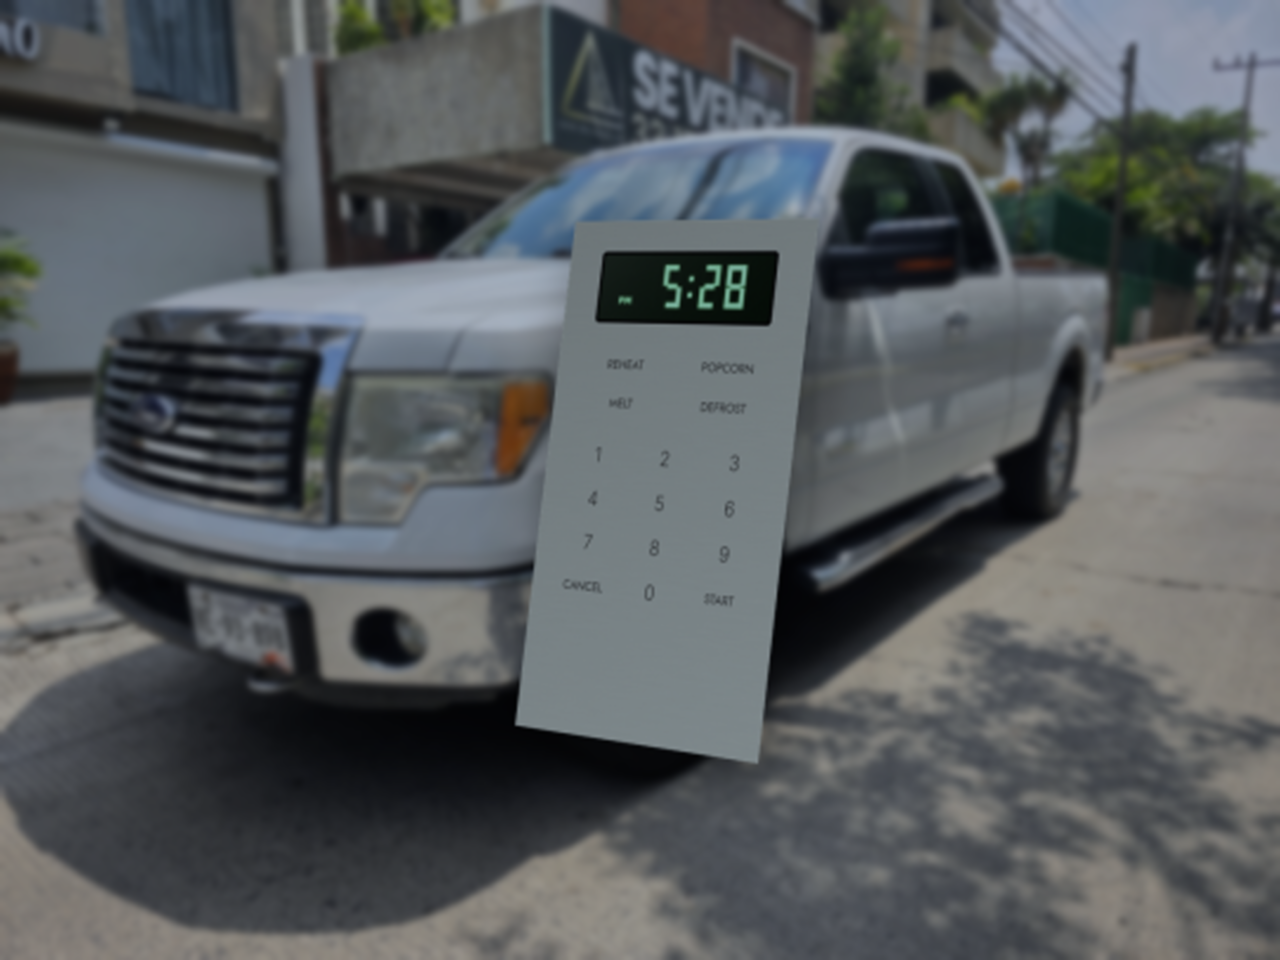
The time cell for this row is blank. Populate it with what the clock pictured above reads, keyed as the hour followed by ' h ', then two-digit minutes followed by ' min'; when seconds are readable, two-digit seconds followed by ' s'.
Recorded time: 5 h 28 min
